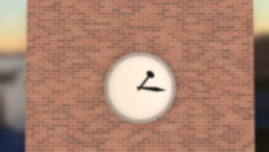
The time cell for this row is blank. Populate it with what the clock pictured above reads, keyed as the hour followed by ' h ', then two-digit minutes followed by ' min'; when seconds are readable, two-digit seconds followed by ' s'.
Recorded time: 1 h 16 min
